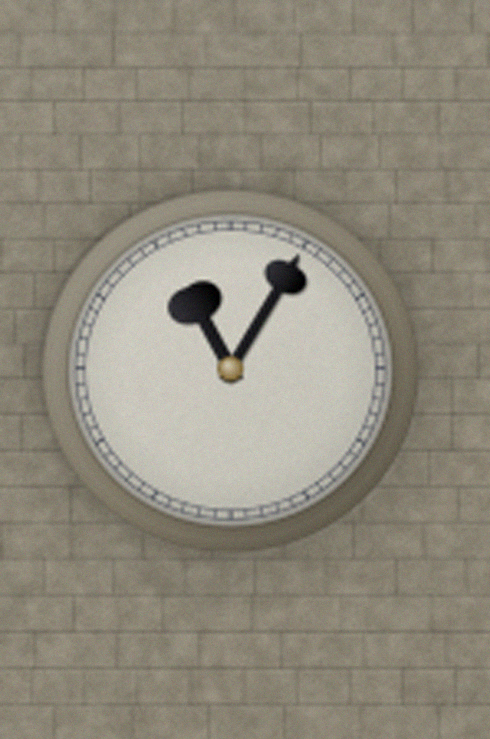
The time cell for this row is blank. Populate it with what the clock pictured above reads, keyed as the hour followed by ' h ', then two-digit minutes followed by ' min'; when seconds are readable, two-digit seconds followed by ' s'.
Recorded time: 11 h 05 min
